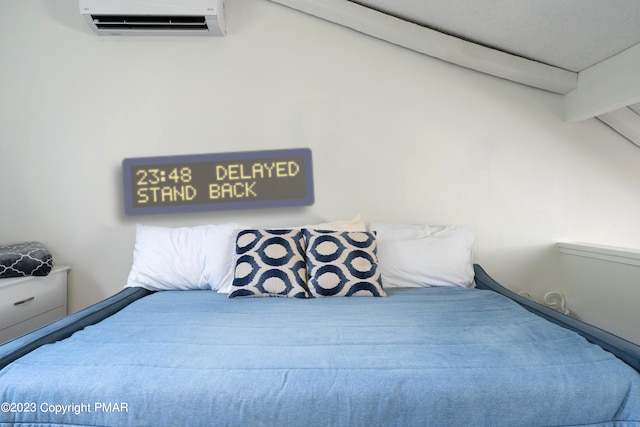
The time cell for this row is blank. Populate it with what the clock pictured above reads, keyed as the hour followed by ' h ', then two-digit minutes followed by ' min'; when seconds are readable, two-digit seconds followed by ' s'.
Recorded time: 23 h 48 min
